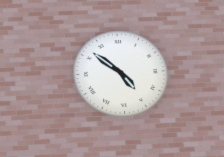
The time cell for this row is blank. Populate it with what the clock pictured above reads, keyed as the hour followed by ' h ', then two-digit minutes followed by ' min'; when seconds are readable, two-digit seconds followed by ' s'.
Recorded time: 4 h 52 min
